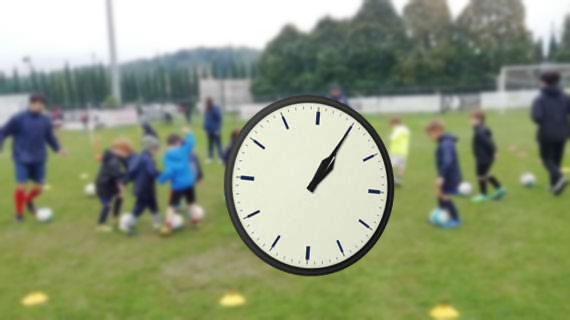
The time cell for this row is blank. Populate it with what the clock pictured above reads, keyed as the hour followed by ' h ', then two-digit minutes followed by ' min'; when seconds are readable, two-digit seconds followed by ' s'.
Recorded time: 1 h 05 min
